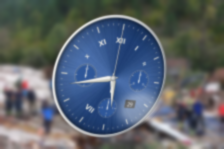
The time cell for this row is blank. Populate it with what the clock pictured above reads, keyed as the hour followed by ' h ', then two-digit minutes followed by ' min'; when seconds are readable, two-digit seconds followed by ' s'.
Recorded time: 5 h 43 min
